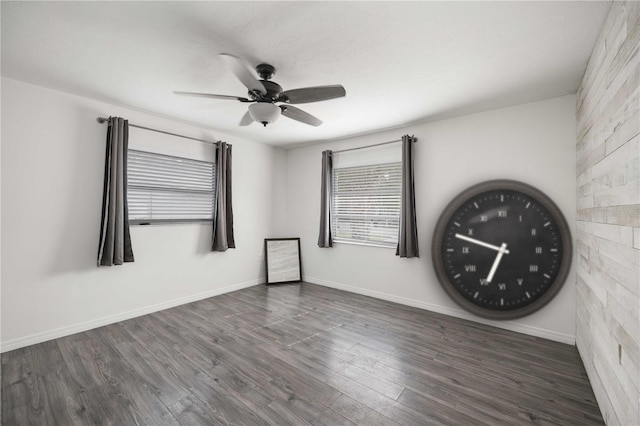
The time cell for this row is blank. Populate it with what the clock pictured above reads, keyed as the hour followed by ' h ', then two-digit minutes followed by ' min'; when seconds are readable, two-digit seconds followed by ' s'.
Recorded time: 6 h 48 min
